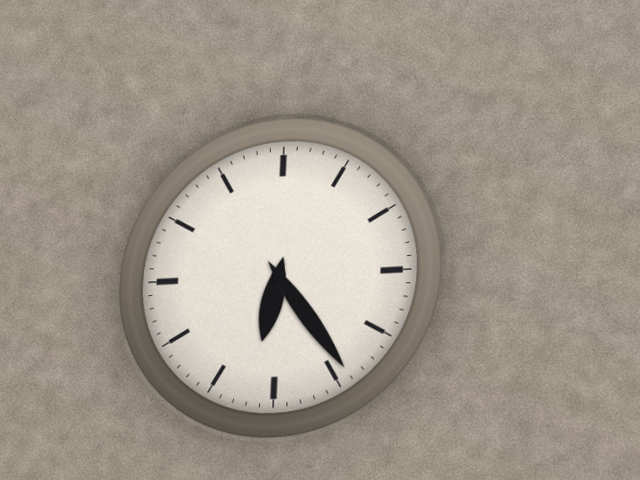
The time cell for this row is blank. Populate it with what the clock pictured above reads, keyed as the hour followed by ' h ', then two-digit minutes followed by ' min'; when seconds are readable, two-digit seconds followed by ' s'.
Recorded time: 6 h 24 min
